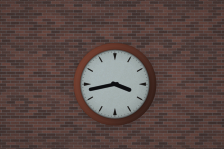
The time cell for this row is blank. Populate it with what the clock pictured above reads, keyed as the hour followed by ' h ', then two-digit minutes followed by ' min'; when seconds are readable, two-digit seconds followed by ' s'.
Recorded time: 3 h 43 min
